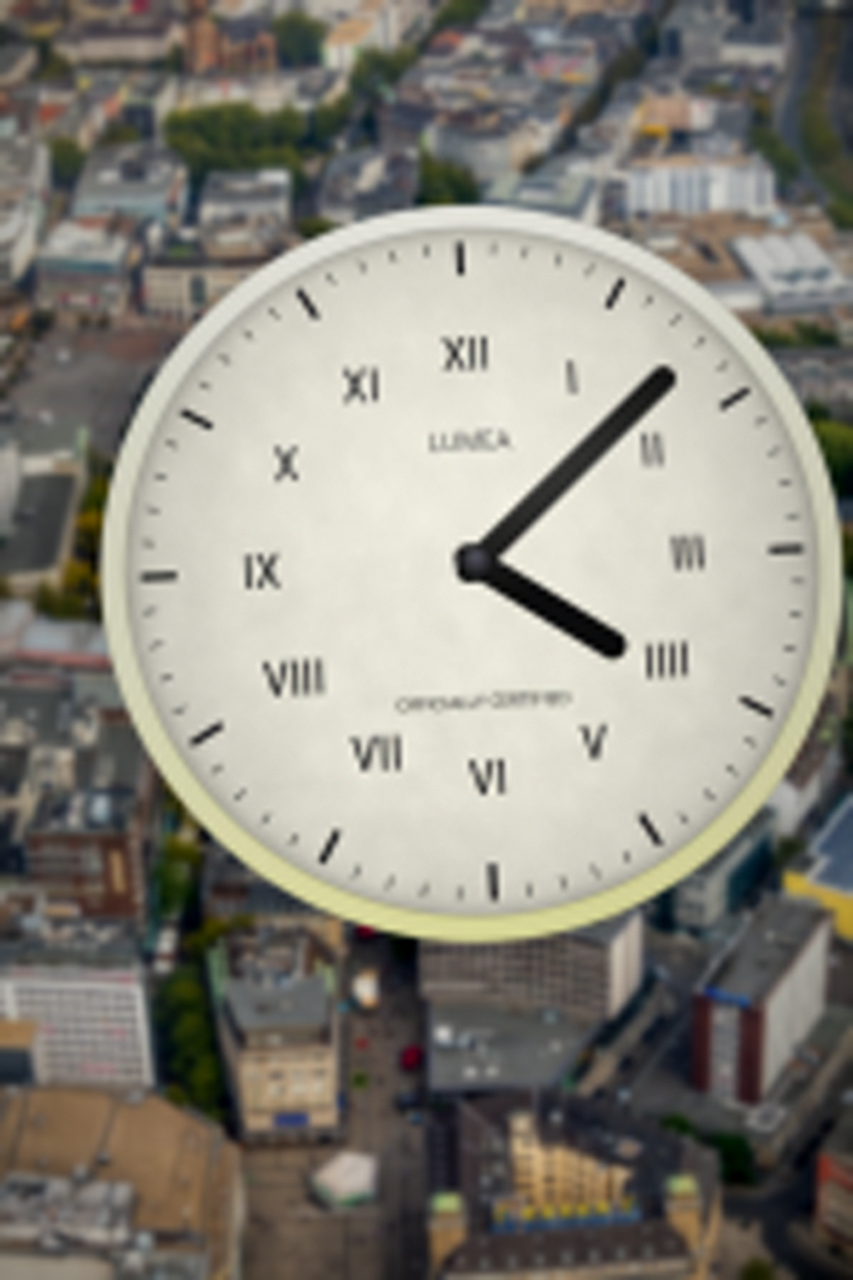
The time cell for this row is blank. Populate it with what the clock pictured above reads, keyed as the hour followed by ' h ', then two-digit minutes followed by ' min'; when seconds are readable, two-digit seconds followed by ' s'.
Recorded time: 4 h 08 min
